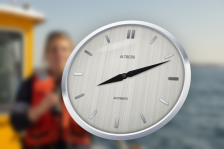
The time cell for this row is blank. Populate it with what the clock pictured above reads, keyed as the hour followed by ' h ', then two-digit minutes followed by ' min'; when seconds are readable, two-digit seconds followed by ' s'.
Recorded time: 8 h 11 min
